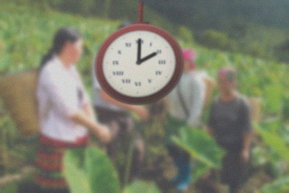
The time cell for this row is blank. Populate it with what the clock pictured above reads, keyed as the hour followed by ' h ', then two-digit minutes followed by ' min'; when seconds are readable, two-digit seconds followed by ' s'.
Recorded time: 2 h 00 min
